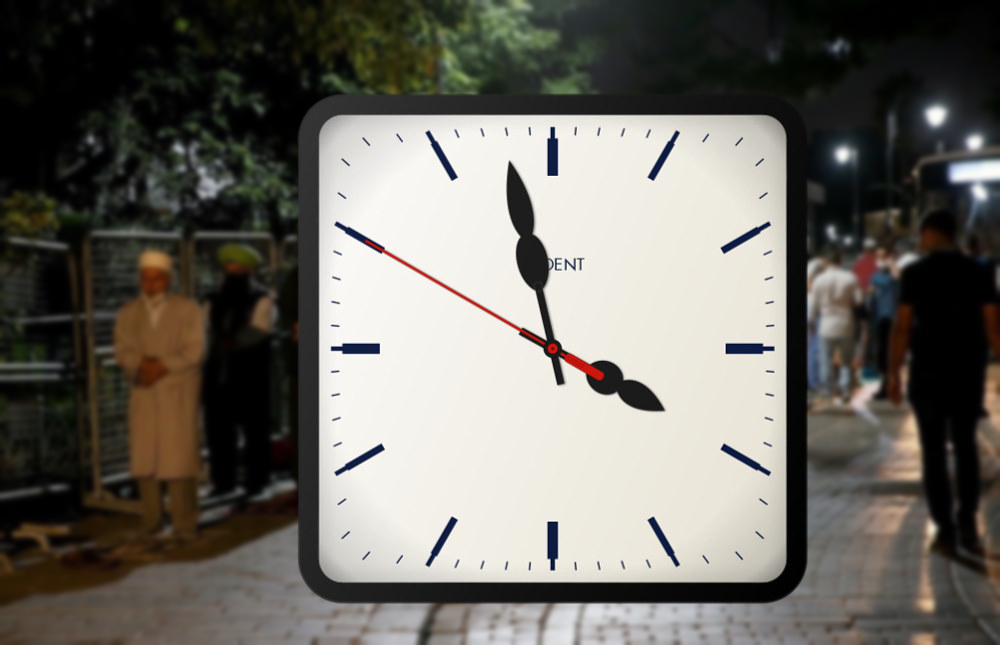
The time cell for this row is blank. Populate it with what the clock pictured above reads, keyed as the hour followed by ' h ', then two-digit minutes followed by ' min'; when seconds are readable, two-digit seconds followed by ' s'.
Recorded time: 3 h 57 min 50 s
